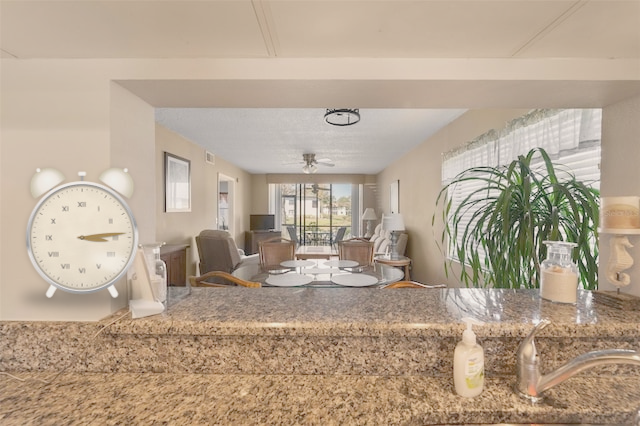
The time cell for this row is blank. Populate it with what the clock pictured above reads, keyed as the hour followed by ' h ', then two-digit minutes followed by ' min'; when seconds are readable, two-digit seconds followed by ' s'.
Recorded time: 3 h 14 min
